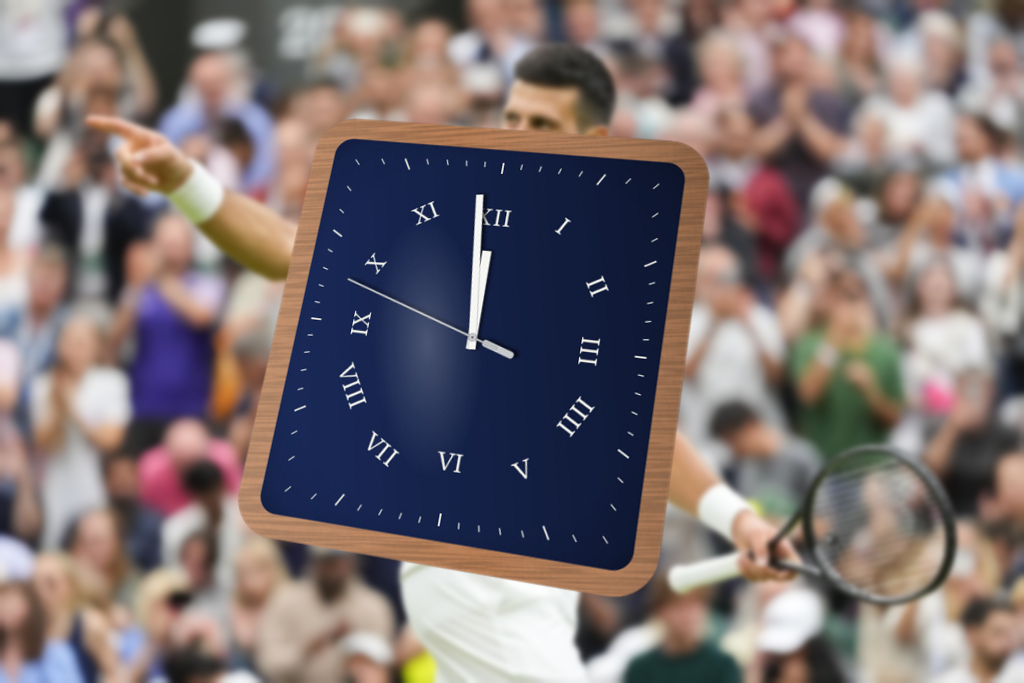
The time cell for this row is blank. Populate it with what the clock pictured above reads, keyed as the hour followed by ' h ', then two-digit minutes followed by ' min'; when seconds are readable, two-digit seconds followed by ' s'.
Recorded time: 11 h 58 min 48 s
